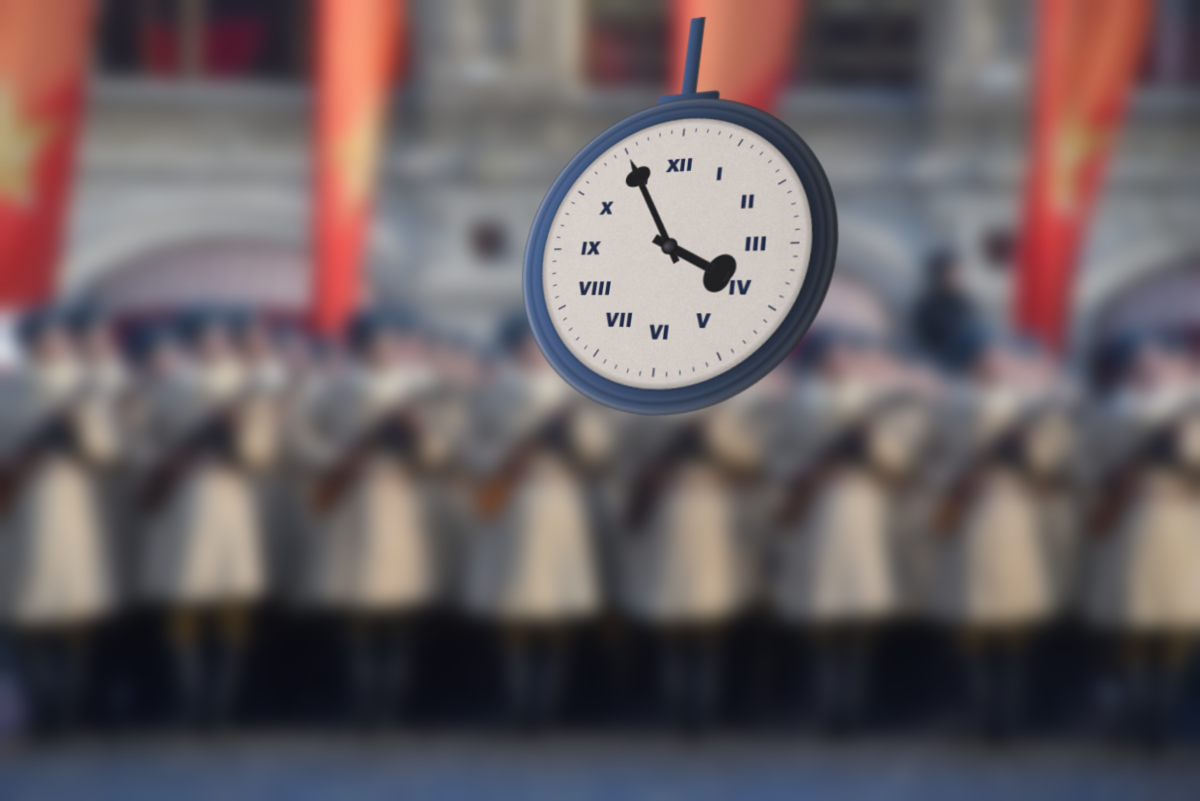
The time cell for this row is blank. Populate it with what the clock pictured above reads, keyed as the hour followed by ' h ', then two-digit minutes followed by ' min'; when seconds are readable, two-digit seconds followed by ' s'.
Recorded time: 3 h 55 min
